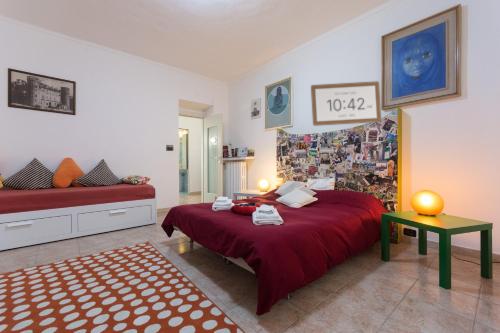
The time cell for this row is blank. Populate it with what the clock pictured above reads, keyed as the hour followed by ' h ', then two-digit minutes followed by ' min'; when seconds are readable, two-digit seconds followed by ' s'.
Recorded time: 10 h 42 min
